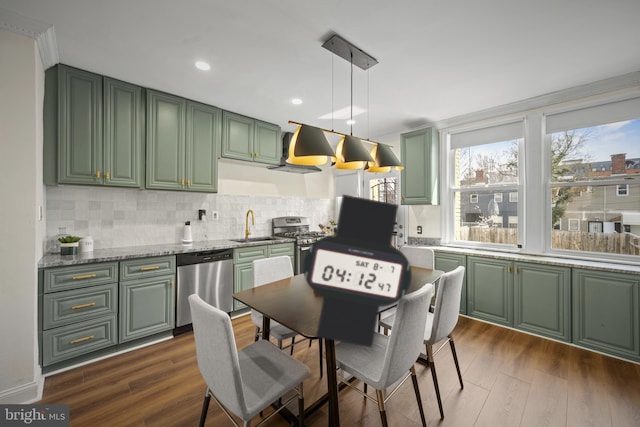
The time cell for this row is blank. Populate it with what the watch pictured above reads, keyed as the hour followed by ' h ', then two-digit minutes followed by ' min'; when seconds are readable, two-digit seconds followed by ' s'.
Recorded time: 4 h 12 min
